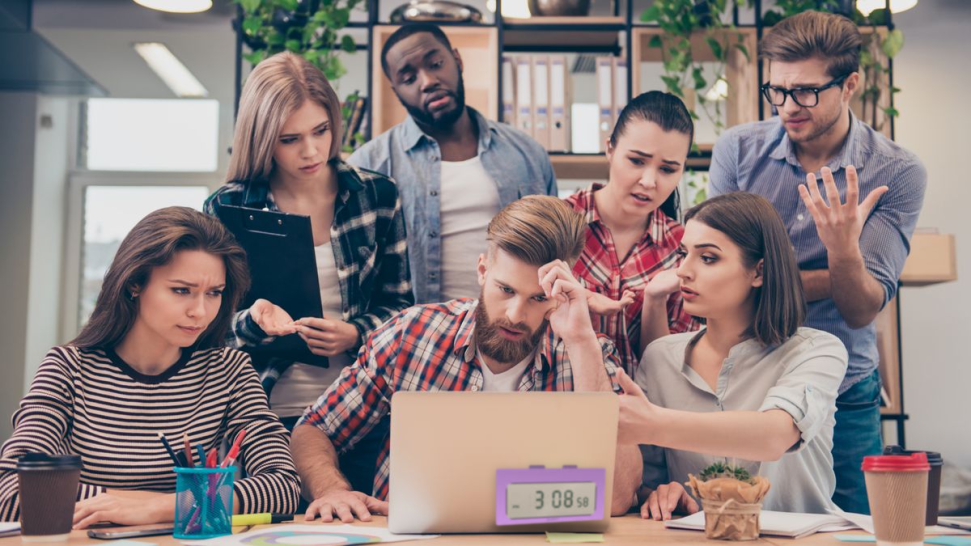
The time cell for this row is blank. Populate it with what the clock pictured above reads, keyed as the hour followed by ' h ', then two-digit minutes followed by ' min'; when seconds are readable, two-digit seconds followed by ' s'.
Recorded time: 3 h 08 min
